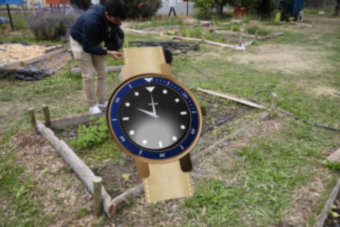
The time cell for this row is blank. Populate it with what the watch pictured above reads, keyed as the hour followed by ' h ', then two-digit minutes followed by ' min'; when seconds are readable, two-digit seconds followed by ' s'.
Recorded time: 10 h 00 min
